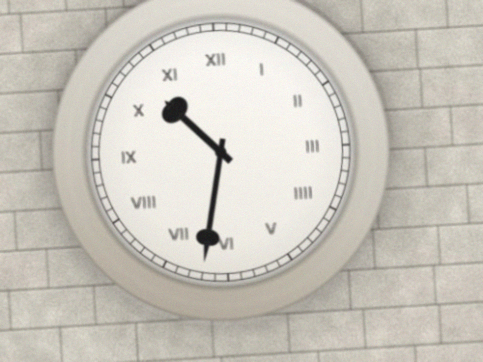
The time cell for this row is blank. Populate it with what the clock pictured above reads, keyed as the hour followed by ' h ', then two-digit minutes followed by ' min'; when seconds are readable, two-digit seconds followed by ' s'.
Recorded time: 10 h 32 min
